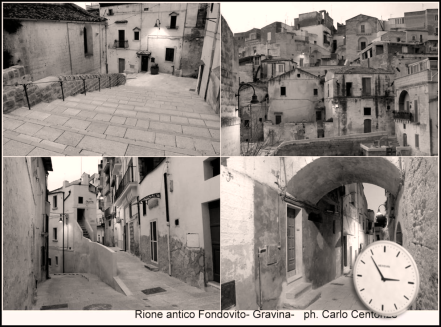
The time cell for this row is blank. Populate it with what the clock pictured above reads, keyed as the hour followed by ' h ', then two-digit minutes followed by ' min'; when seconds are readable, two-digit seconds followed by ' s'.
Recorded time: 2 h 54 min
